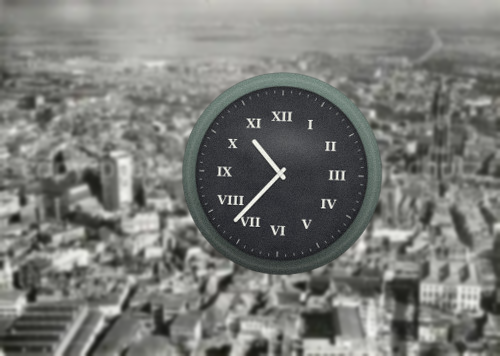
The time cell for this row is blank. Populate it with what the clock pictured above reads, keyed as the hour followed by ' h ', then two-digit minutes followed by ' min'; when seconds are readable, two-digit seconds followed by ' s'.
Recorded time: 10 h 37 min
